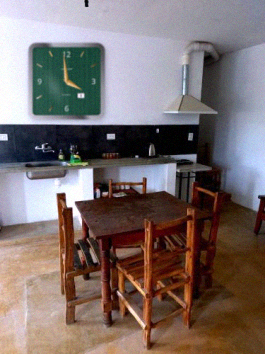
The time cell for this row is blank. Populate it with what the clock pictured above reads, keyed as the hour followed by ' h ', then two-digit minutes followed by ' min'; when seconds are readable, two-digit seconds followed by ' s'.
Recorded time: 3 h 59 min
